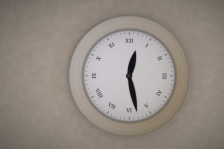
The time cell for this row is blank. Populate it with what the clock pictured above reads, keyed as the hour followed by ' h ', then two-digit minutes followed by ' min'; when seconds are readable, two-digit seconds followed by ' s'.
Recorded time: 12 h 28 min
